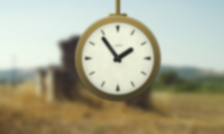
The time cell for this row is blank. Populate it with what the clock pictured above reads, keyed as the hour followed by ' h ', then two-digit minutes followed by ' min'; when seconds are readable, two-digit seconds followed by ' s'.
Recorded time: 1 h 54 min
